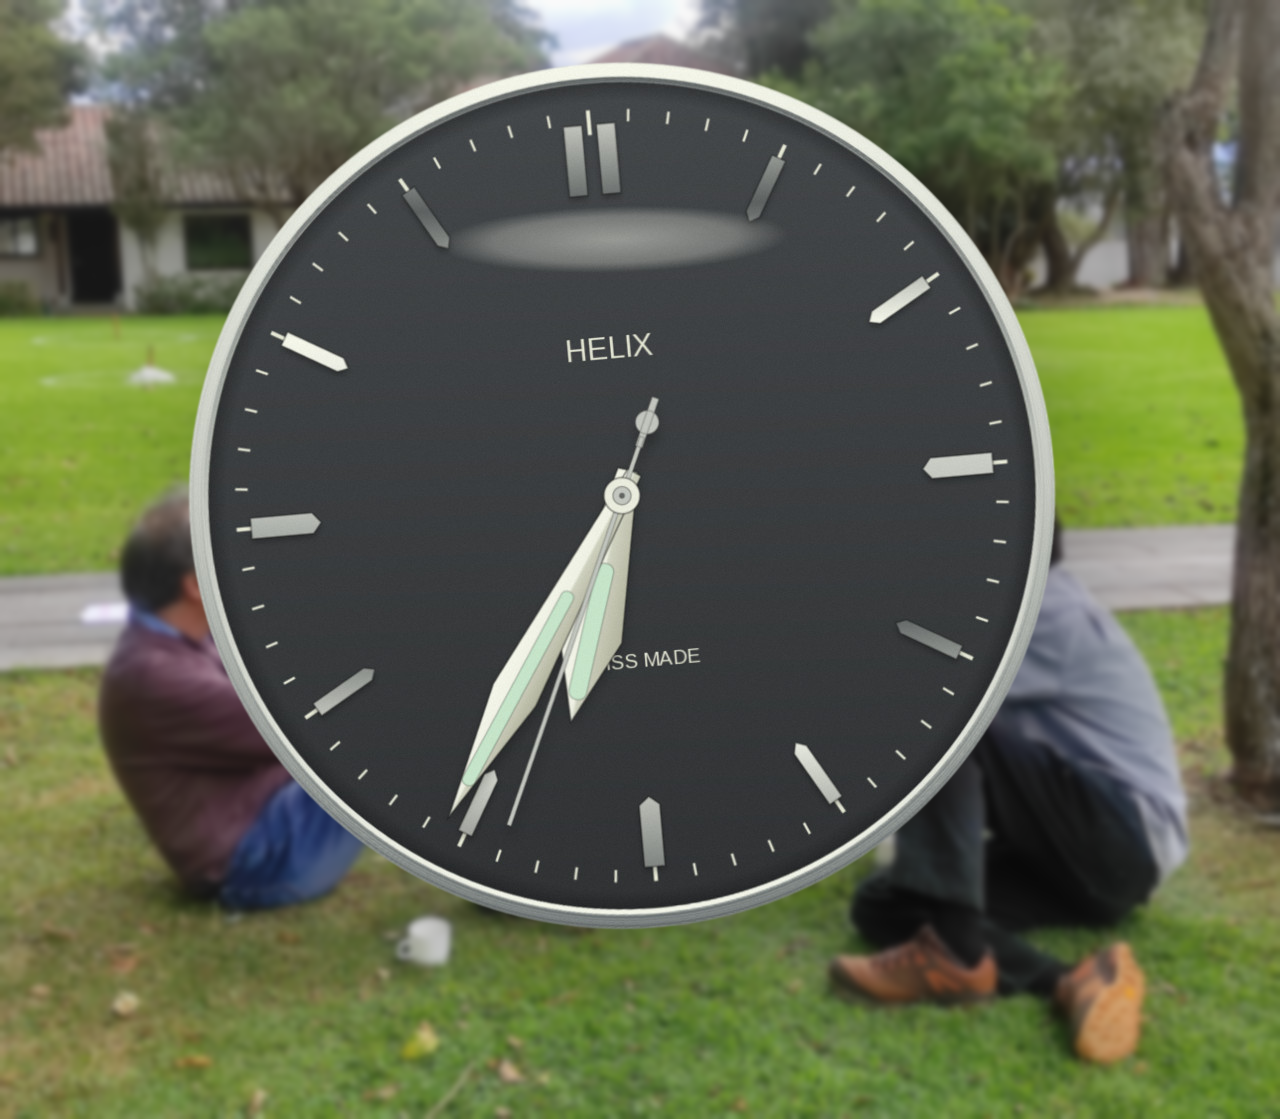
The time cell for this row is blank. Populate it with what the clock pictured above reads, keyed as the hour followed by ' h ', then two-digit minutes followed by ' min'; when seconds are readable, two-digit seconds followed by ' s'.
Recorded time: 6 h 35 min 34 s
